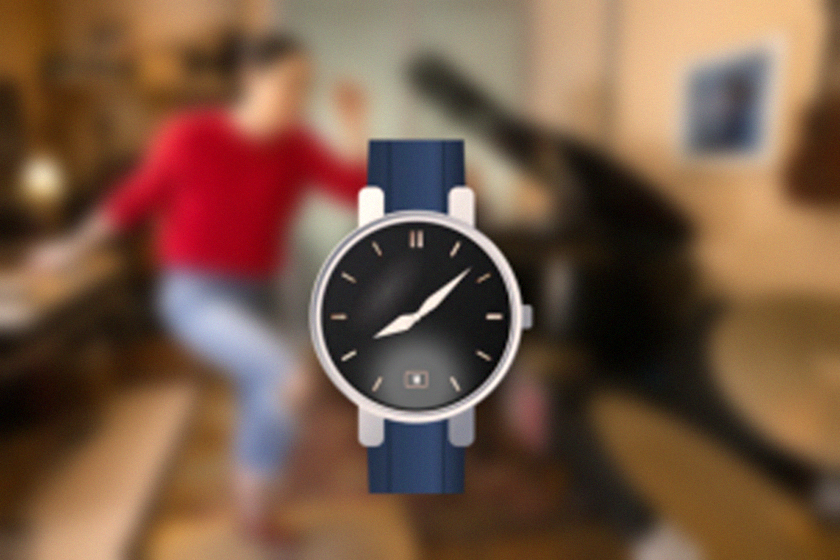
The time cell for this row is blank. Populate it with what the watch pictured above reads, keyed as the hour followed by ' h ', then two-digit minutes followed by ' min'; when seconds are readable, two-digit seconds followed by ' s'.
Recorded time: 8 h 08 min
